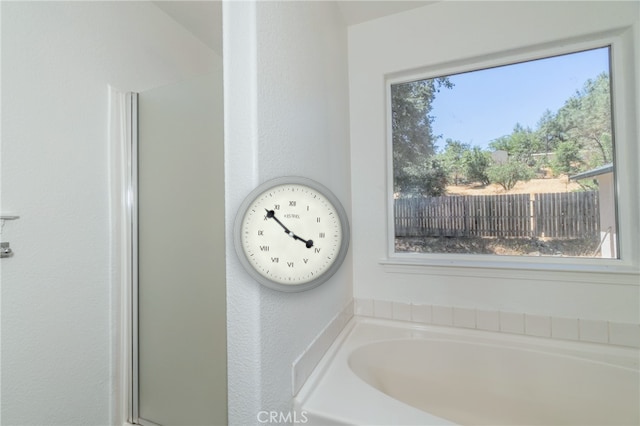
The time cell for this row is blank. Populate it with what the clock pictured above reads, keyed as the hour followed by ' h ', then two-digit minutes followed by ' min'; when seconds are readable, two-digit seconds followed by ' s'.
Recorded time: 3 h 52 min
